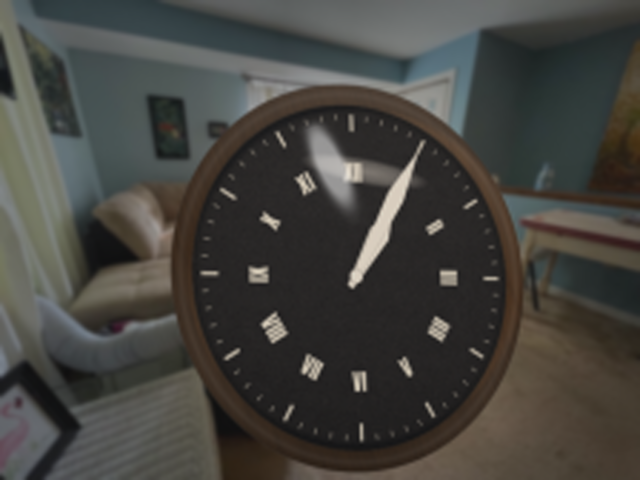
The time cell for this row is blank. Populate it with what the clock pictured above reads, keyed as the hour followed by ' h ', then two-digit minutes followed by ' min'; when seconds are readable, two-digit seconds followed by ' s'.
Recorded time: 1 h 05 min
